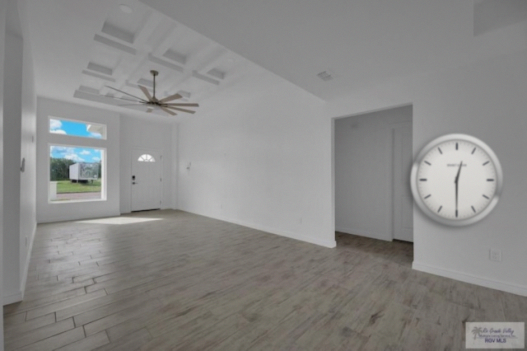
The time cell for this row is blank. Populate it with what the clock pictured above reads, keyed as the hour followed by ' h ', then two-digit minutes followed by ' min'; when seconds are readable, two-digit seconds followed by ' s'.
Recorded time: 12 h 30 min
